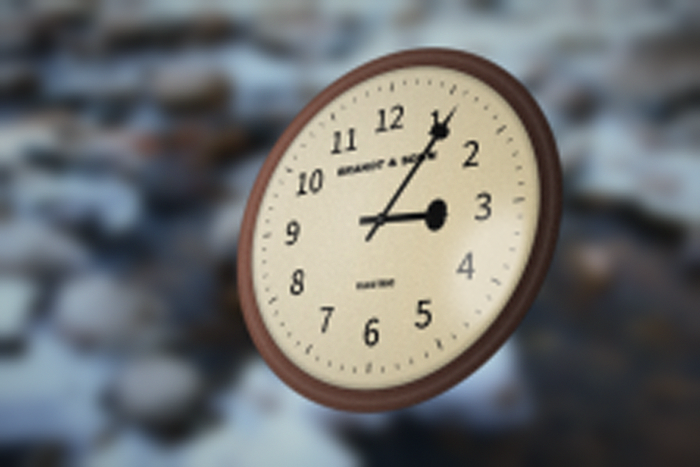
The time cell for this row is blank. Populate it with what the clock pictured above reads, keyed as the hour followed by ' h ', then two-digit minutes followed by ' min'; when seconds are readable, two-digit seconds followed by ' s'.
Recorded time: 3 h 06 min
